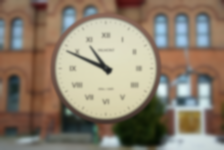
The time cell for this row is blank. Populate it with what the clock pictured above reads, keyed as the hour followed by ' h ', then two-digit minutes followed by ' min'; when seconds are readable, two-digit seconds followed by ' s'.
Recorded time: 10 h 49 min
